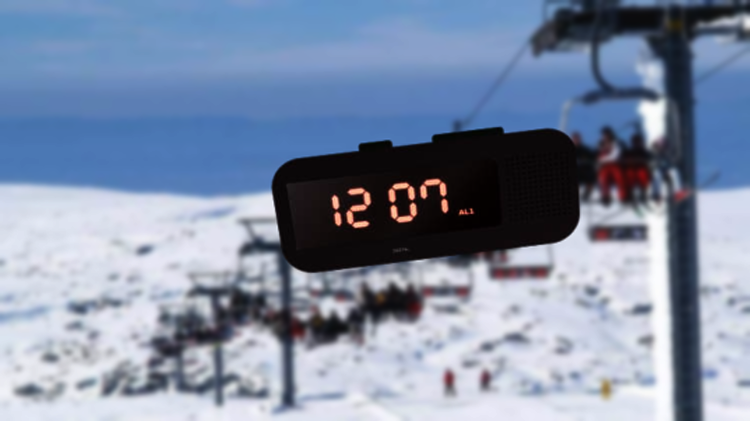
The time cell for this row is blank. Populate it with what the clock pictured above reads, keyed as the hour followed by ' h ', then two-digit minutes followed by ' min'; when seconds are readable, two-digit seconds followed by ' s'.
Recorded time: 12 h 07 min
